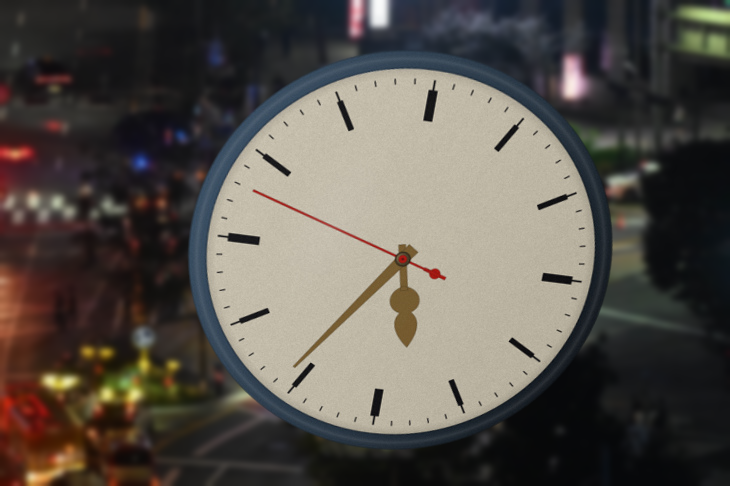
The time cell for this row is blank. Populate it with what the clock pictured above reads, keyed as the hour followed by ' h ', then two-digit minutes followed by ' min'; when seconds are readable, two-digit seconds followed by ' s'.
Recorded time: 5 h 35 min 48 s
